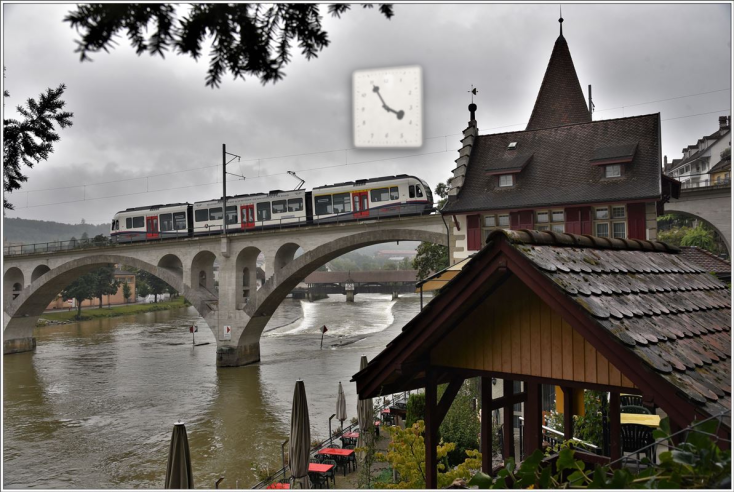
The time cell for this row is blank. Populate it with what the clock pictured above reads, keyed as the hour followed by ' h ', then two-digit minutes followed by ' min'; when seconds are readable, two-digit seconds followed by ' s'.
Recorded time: 3 h 55 min
